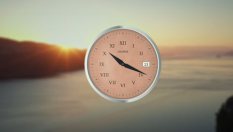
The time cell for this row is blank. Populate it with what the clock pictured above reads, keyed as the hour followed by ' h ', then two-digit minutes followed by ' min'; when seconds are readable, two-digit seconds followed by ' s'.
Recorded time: 10 h 19 min
